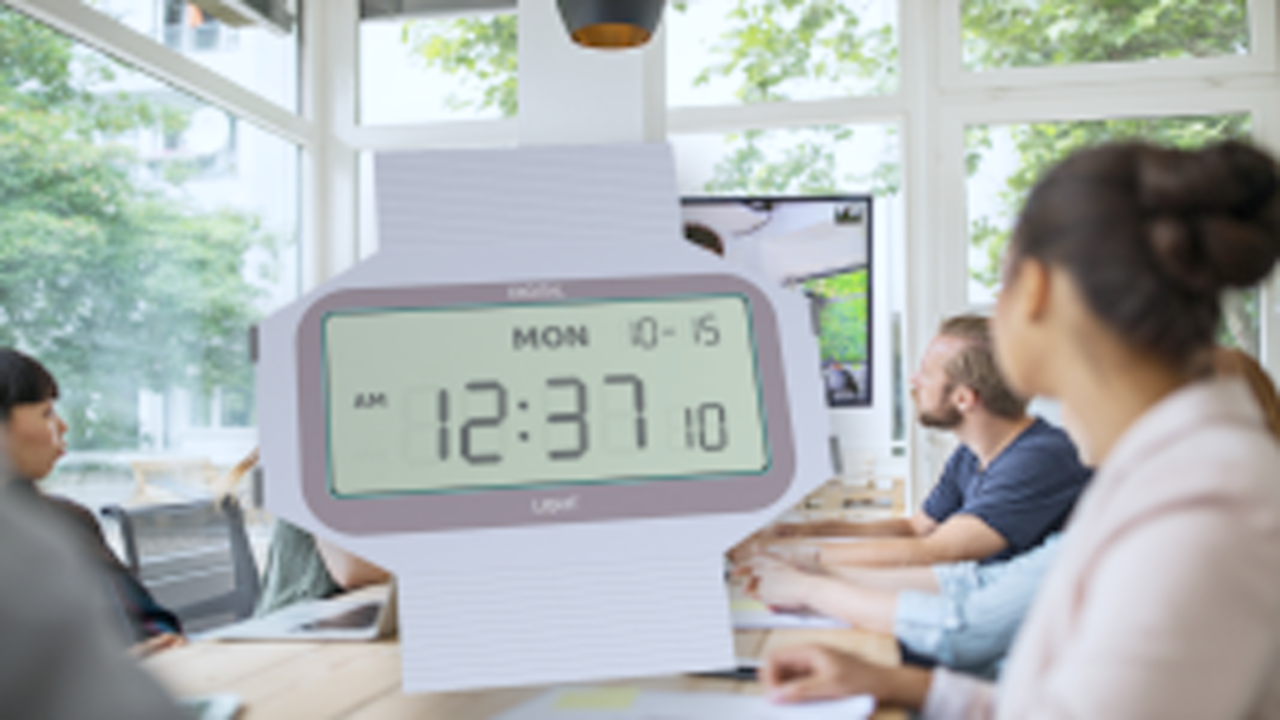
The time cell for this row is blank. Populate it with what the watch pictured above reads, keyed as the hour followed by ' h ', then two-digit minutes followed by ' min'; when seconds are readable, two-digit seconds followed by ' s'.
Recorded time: 12 h 37 min 10 s
